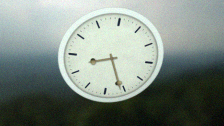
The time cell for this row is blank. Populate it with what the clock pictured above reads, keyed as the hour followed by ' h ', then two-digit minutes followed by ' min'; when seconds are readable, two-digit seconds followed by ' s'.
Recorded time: 8 h 26 min
